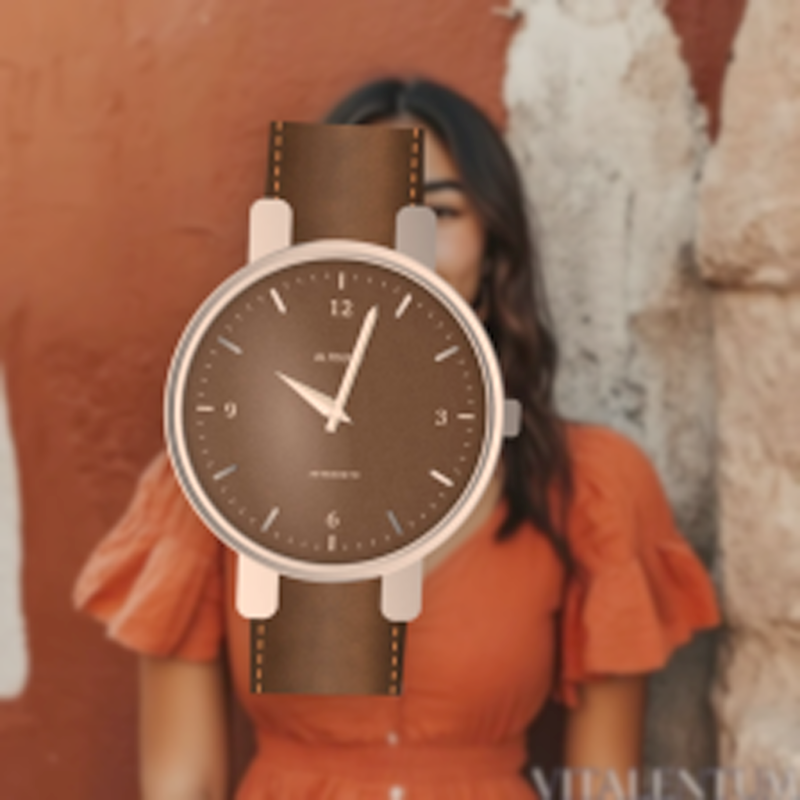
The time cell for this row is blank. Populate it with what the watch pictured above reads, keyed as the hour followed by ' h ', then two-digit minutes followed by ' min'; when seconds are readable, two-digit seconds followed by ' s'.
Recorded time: 10 h 03 min
